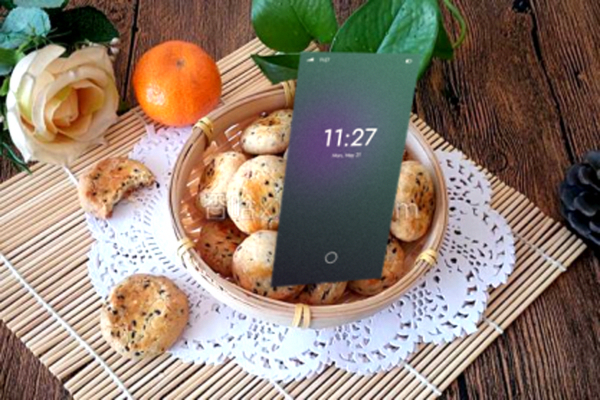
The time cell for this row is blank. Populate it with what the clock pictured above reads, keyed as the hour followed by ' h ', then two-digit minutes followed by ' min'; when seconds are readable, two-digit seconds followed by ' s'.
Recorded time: 11 h 27 min
